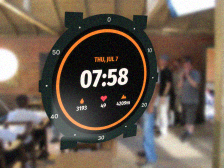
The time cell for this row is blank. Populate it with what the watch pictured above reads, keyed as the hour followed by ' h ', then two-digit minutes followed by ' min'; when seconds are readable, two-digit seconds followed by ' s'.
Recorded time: 7 h 58 min
